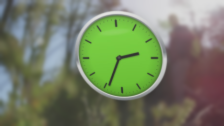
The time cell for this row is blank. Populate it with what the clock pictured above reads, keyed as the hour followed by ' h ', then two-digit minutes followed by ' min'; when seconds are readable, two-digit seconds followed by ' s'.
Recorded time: 2 h 34 min
